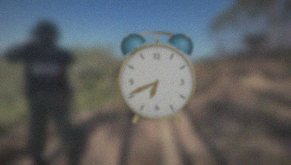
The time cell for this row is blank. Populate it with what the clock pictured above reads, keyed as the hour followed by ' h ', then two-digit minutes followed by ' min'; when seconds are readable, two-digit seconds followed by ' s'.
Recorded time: 6 h 41 min
